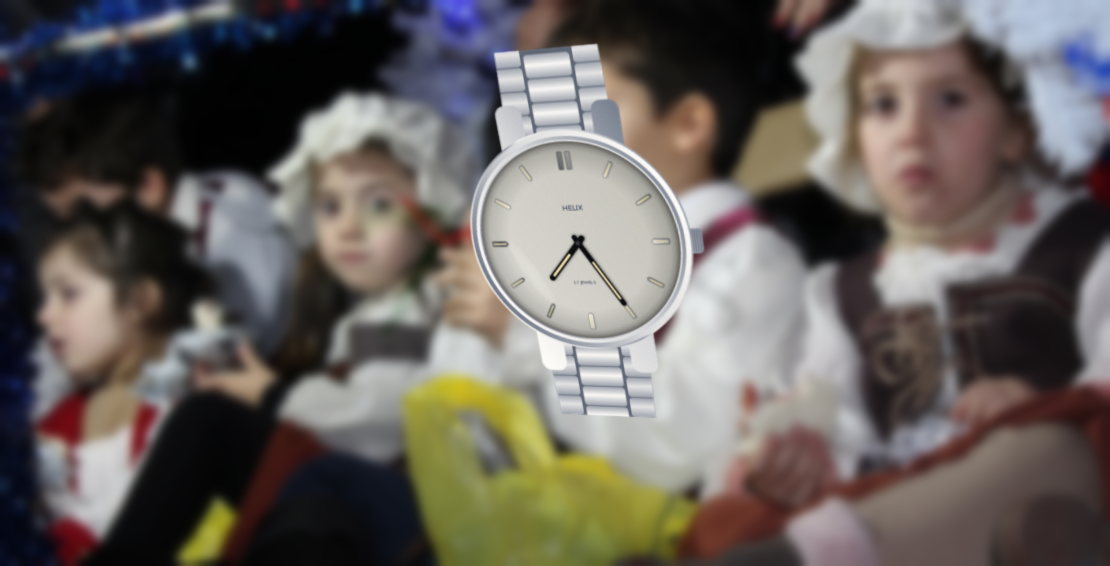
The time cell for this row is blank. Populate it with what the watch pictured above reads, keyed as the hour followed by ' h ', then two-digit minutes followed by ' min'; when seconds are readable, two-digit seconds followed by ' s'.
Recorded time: 7 h 25 min
